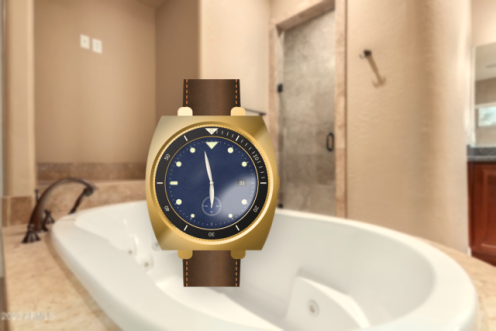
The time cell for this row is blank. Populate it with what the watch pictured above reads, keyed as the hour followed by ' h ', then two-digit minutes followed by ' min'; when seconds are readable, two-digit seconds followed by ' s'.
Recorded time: 5 h 58 min
